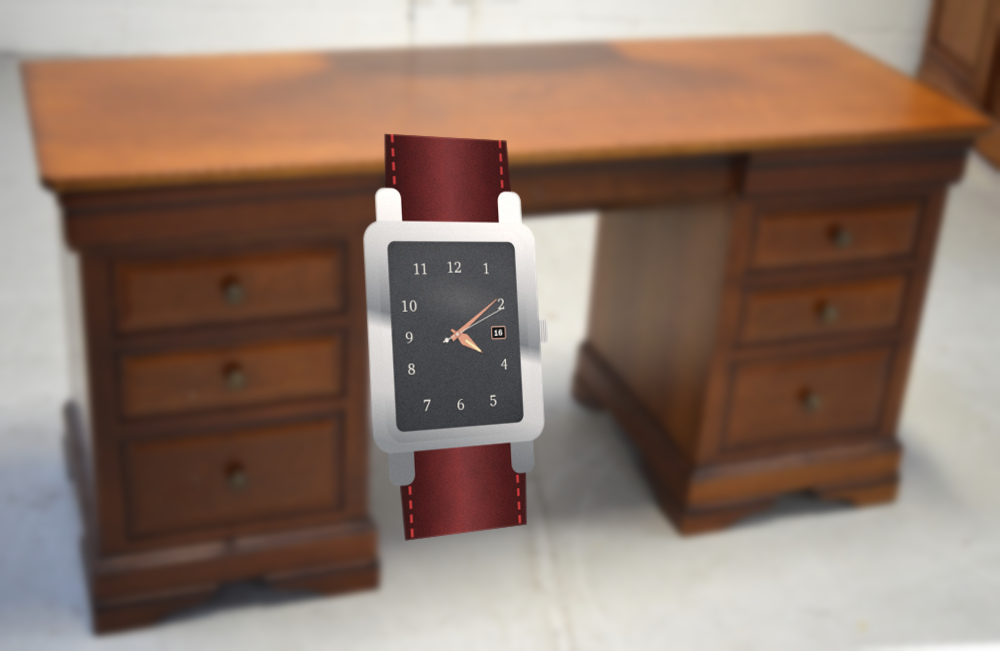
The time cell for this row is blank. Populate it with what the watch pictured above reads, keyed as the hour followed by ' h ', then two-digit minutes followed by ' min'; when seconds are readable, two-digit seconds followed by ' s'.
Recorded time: 4 h 09 min 11 s
